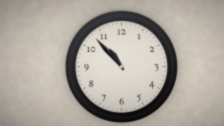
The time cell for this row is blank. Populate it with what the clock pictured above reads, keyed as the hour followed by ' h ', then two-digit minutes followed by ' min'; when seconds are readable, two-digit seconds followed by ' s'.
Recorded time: 10 h 53 min
